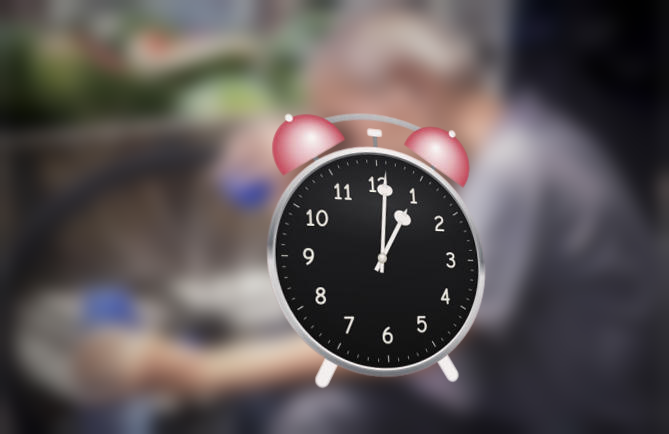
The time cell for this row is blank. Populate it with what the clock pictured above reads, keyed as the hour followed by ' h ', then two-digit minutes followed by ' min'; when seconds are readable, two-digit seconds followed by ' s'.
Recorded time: 1 h 01 min
